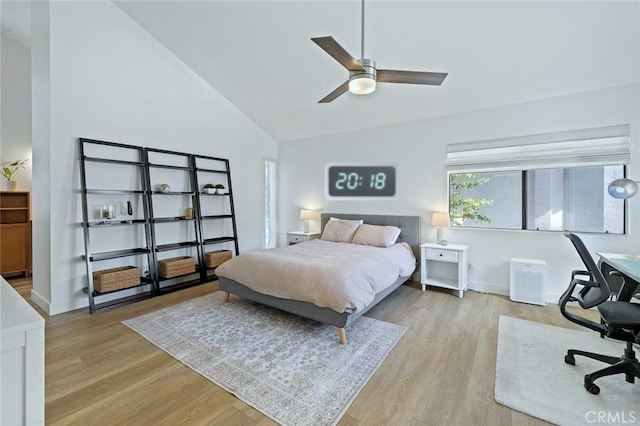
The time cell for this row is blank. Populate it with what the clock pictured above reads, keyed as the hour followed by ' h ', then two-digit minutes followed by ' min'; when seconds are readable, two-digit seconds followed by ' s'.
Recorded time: 20 h 18 min
